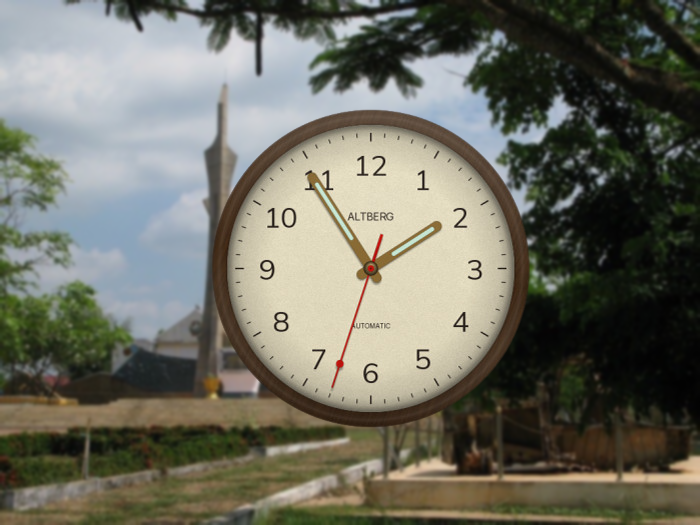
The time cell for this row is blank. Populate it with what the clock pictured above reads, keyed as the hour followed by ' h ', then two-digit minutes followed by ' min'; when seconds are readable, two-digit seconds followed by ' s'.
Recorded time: 1 h 54 min 33 s
